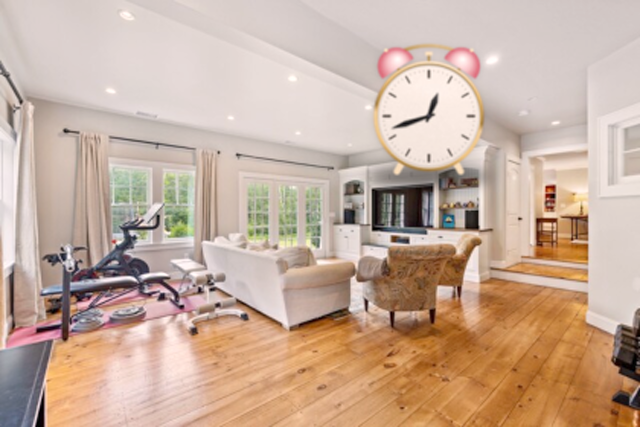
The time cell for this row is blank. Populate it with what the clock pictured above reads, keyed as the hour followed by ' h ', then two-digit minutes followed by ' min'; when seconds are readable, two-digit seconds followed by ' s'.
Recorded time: 12 h 42 min
